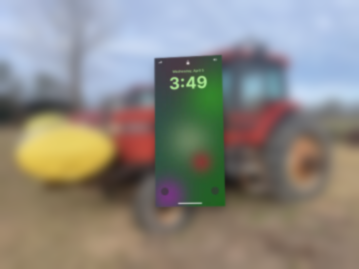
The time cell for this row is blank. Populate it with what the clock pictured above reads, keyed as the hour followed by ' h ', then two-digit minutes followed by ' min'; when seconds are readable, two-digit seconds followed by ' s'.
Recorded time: 3 h 49 min
